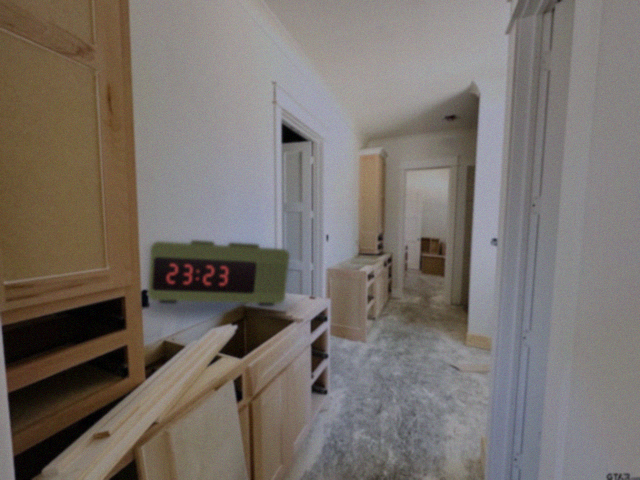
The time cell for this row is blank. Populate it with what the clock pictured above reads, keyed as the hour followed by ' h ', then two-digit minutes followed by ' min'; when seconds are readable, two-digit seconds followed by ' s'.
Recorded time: 23 h 23 min
